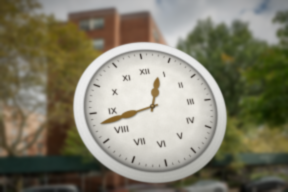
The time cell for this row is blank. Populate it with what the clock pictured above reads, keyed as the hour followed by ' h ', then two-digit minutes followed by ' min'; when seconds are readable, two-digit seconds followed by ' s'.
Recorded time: 12 h 43 min
